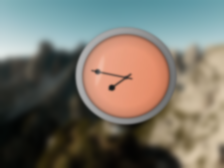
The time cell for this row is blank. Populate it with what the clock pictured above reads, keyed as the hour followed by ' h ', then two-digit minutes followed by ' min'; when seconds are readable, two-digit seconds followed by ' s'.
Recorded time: 7 h 47 min
